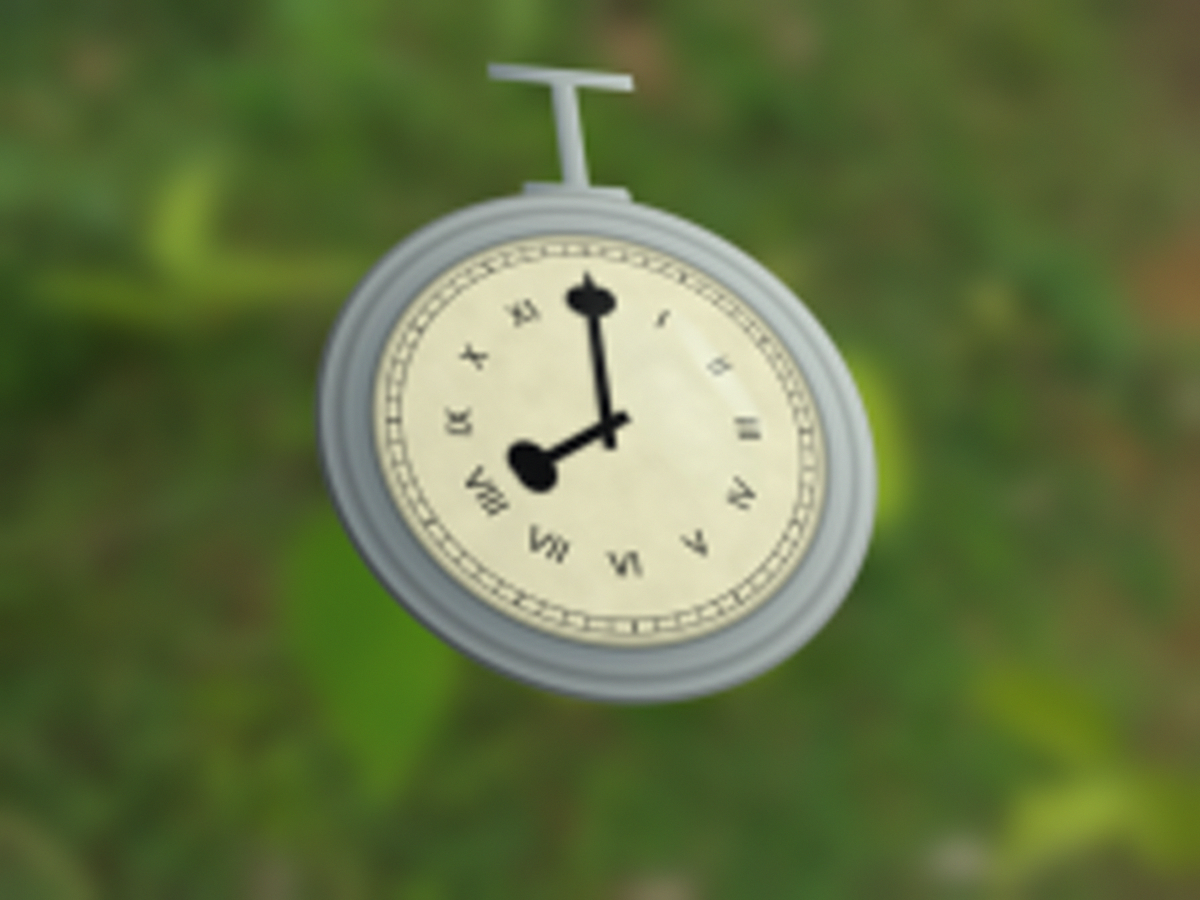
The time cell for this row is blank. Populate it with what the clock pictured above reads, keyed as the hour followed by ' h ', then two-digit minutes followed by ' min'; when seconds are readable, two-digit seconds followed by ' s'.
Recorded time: 8 h 00 min
